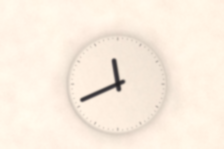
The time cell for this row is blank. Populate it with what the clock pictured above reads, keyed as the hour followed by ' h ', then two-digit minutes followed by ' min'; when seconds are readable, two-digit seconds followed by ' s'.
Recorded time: 11 h 41 min
